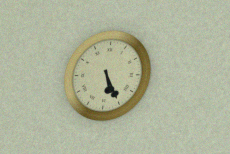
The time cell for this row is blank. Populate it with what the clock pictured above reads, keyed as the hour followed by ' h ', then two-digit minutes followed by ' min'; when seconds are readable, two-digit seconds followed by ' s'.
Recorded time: 5 h 25 min
